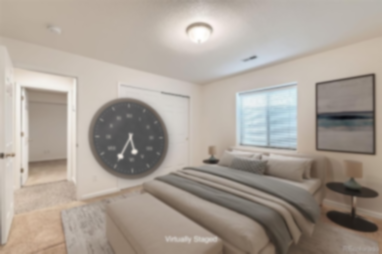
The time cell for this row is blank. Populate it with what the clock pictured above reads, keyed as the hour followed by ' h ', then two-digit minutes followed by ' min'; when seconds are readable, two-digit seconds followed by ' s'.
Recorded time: 5 h 35 min
